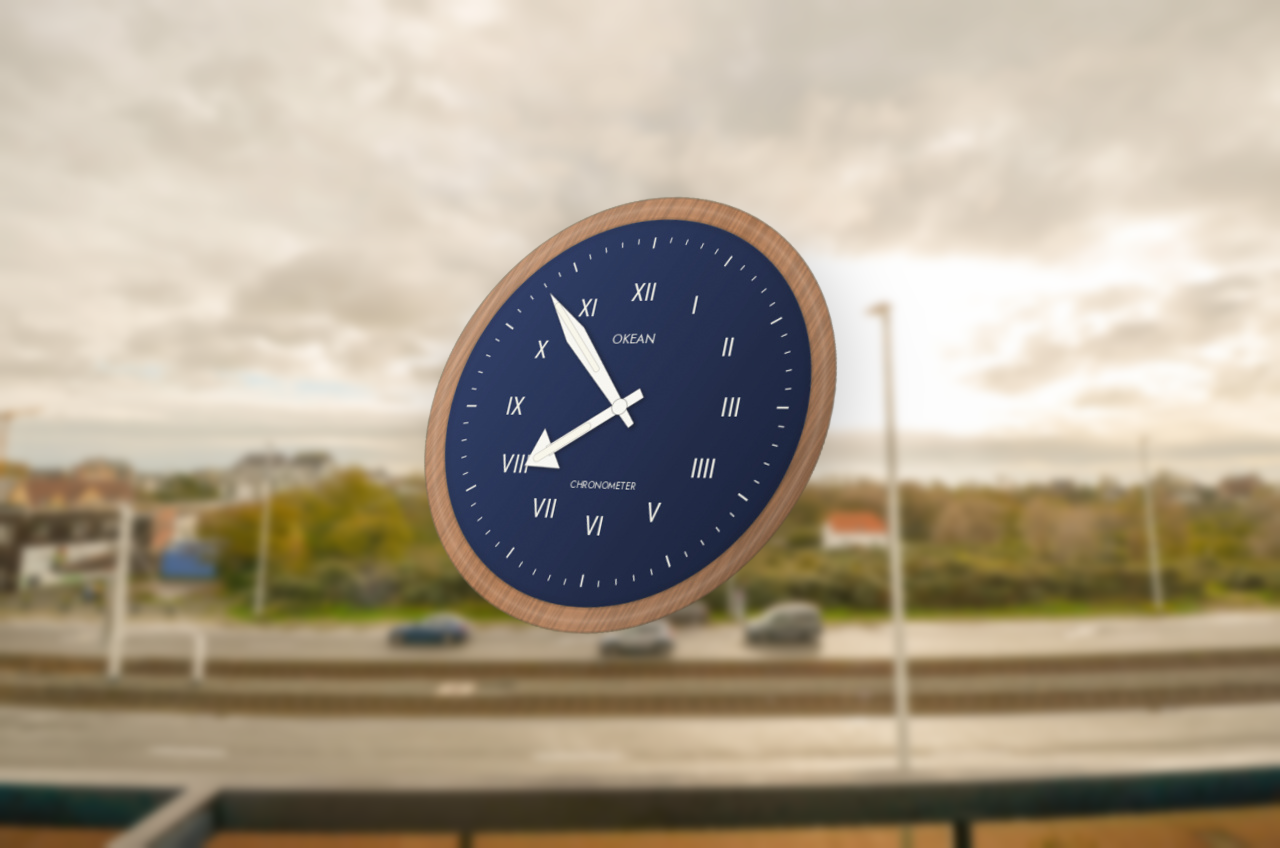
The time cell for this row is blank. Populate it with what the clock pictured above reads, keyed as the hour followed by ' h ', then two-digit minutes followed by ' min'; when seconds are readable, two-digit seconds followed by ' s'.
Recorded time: 7 h 53 min
